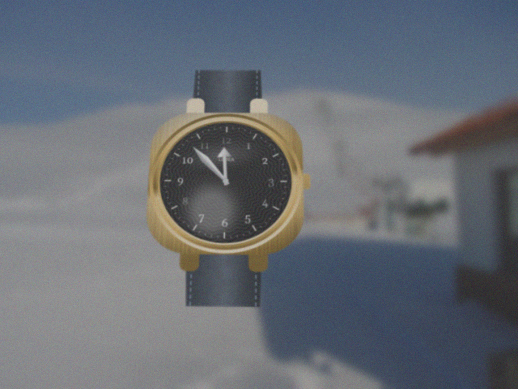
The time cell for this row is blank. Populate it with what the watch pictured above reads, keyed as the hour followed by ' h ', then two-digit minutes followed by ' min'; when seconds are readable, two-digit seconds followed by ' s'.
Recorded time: 11 h 53 min
